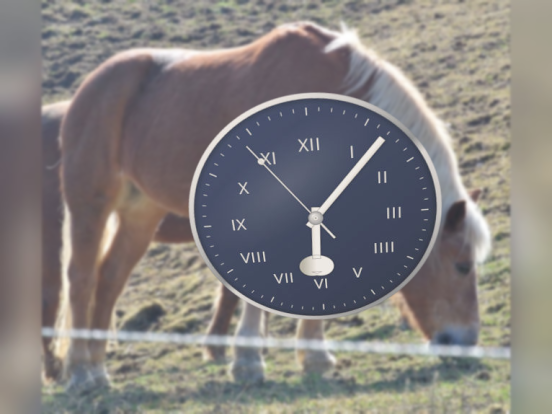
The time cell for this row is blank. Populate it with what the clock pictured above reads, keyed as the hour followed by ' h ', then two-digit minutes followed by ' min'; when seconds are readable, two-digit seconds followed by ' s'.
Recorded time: 6 h 06 min 54 s
